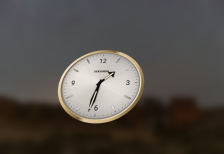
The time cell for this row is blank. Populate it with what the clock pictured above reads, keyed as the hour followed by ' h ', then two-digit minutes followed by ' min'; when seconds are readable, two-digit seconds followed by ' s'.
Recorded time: 1 h 32 min
